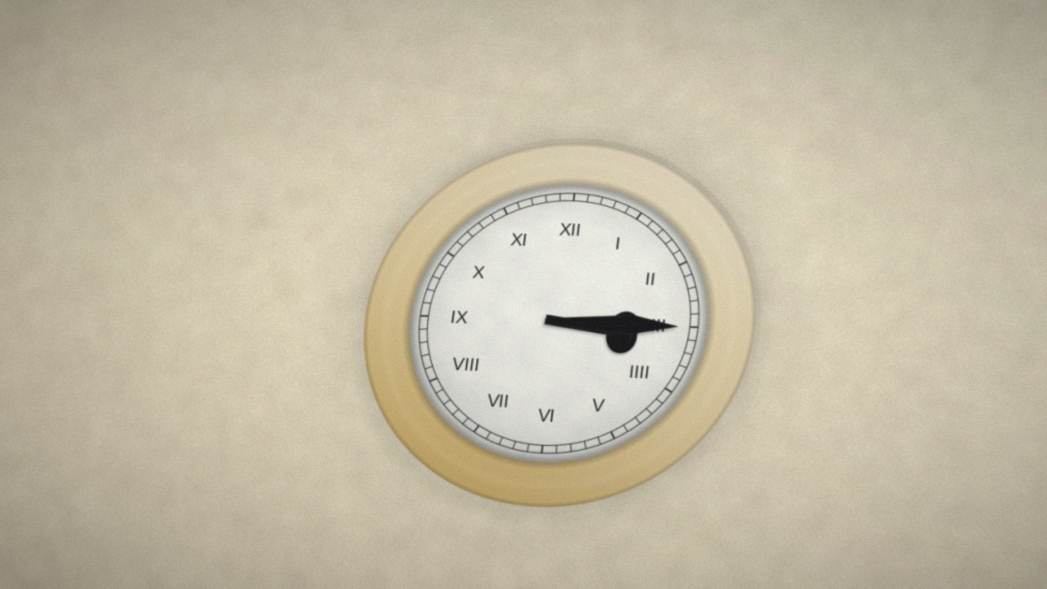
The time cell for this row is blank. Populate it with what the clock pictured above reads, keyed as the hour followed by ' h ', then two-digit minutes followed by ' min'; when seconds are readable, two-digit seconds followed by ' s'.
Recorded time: 3 h 15 min
